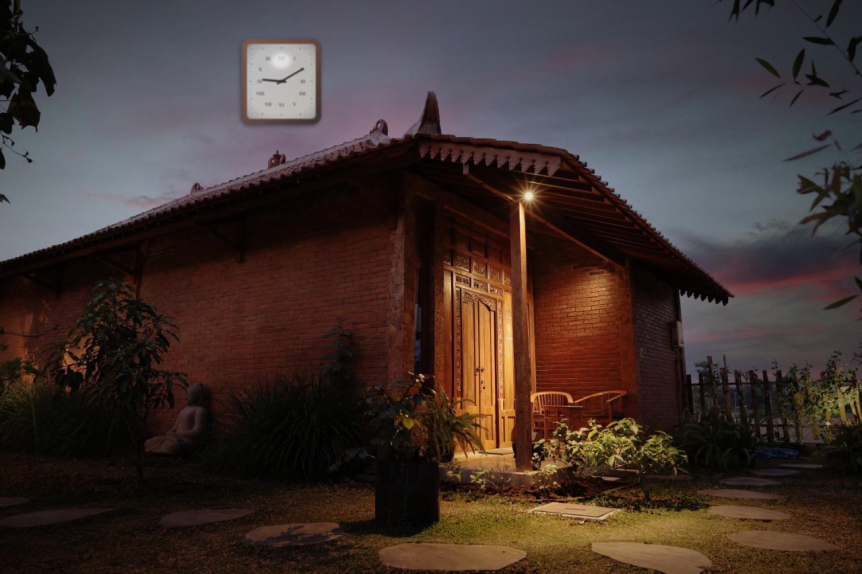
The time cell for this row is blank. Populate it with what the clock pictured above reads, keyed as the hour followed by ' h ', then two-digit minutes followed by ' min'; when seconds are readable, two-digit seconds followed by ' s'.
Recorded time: 9 h 10 min
